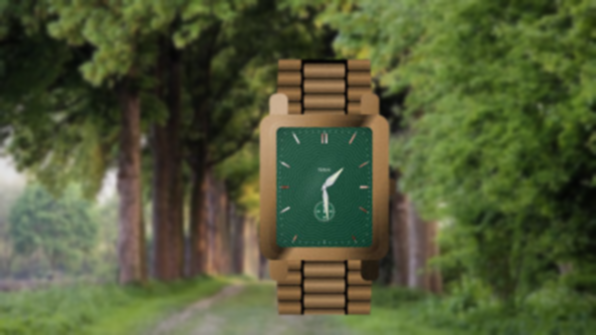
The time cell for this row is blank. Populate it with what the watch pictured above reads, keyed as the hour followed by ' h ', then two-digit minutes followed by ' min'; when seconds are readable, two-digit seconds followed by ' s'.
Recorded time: 1 h 29 min
